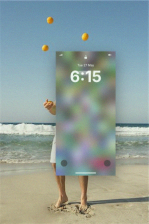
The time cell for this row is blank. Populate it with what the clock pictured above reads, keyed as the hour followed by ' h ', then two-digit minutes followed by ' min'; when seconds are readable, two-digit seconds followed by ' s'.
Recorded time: 6 h 15 min
